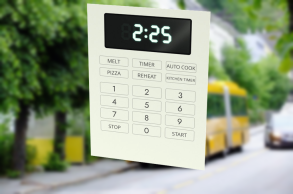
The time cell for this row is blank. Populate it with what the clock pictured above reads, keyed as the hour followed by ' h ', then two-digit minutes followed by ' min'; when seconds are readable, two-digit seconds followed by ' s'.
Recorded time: 2 h 25 min
